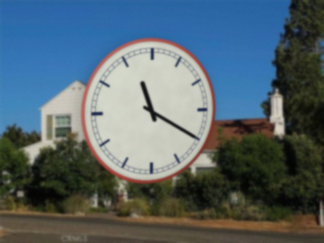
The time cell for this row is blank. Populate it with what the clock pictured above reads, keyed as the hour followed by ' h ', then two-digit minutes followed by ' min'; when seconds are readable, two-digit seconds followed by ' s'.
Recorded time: 11 h 20 min
